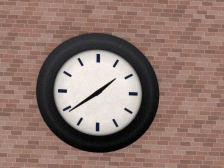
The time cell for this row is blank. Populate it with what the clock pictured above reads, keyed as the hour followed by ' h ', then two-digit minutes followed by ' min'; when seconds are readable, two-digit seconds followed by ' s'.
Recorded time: 1 h 39 min
